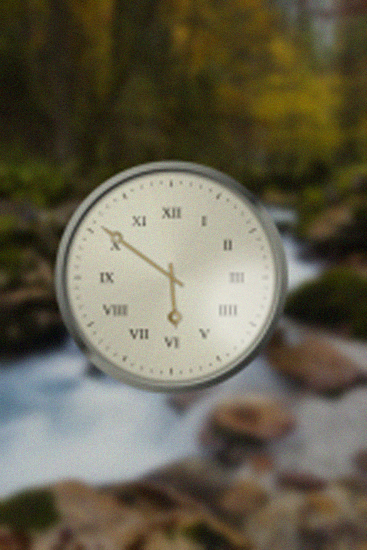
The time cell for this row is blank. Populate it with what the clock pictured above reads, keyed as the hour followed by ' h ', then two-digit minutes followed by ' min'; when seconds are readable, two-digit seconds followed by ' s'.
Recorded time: 5 h 51 min
